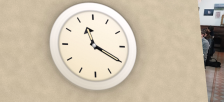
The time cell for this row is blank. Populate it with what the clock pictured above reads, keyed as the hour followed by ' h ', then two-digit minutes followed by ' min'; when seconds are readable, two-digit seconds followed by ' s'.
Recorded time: 11 h 20 min
